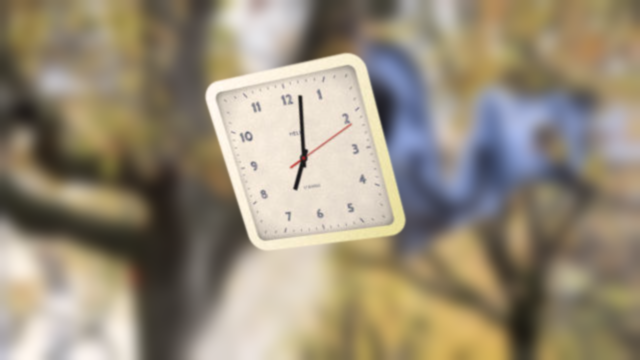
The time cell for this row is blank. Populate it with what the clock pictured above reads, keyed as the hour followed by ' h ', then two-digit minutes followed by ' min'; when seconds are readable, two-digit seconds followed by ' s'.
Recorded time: 7 h 02 min 11 s
